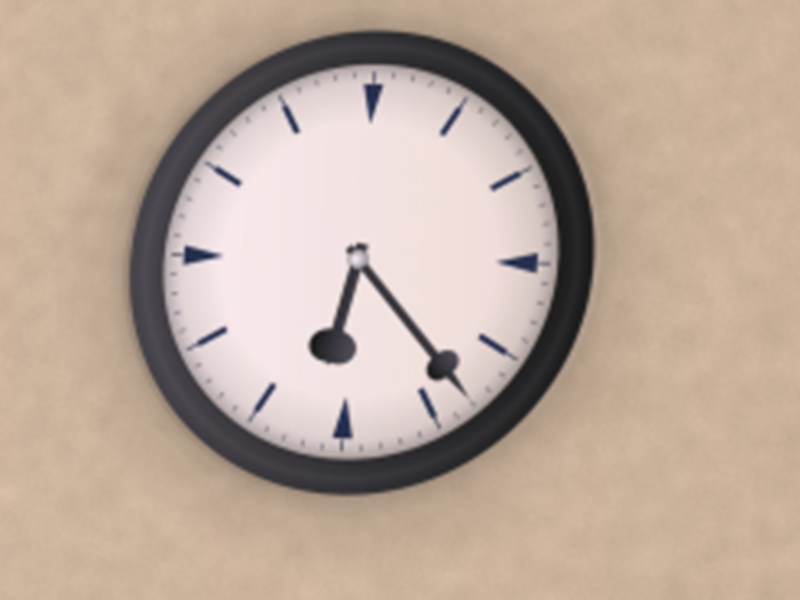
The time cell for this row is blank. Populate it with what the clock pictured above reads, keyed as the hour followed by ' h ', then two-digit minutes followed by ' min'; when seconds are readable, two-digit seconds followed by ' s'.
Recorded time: 6 h 23 min
